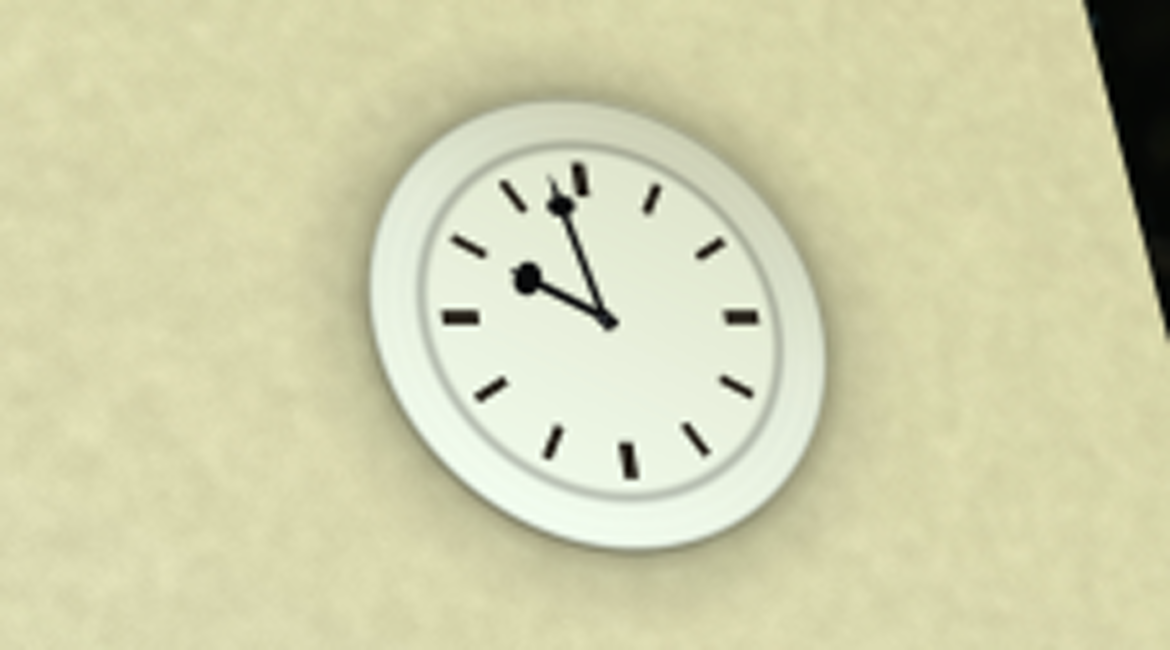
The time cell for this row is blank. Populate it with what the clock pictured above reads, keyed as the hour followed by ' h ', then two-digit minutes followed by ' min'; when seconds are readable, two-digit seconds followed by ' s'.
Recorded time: 9 h 58 min
